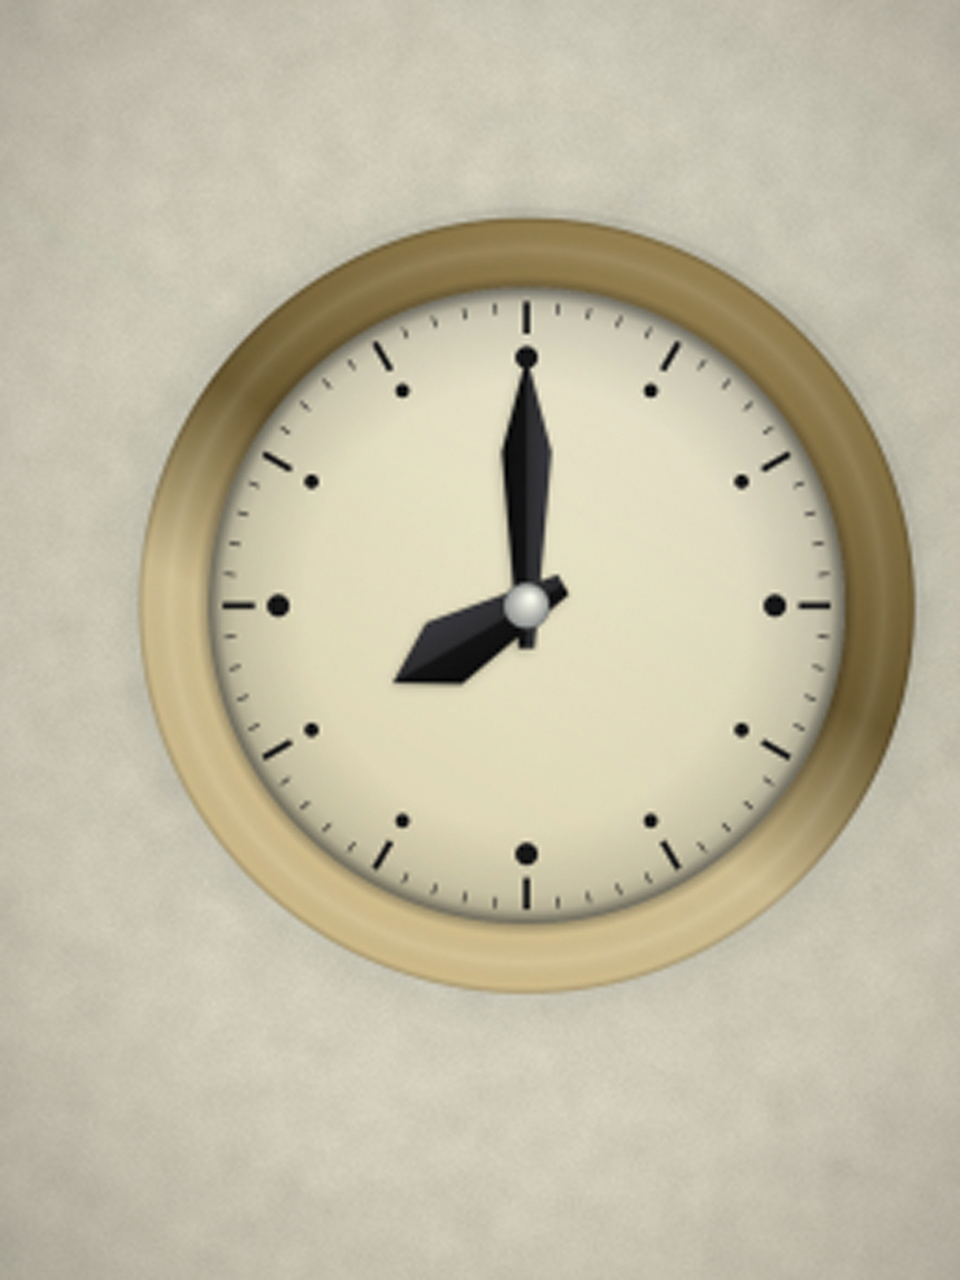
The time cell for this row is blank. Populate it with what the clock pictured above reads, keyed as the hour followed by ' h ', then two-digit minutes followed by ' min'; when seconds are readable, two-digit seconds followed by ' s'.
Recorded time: 8 h 00 min
